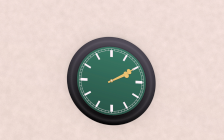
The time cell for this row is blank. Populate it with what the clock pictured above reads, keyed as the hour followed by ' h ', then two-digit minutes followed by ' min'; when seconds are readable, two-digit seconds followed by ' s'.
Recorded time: 2 h 10 min
